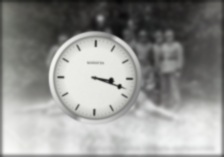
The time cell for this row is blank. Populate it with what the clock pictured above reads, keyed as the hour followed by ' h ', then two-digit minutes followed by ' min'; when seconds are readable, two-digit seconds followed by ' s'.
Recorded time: 3 h 18 min
